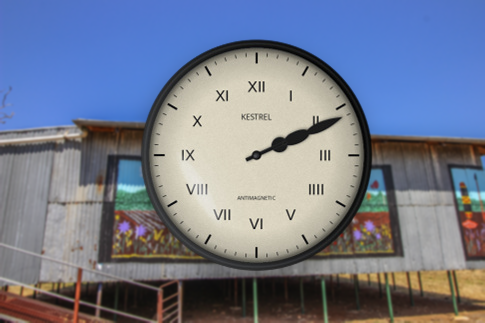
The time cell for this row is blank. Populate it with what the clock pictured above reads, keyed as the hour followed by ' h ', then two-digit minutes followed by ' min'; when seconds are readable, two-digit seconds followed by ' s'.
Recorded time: 2 h 11 min
